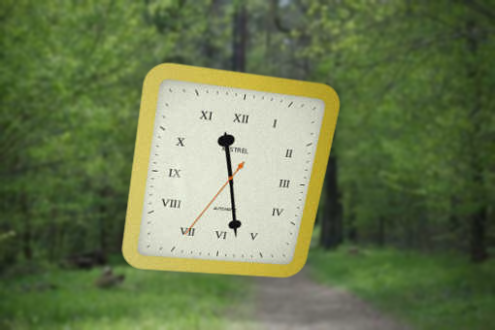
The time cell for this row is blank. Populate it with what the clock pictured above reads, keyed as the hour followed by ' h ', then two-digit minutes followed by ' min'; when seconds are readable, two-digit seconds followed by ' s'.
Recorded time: 11 h 27 min 35 s
